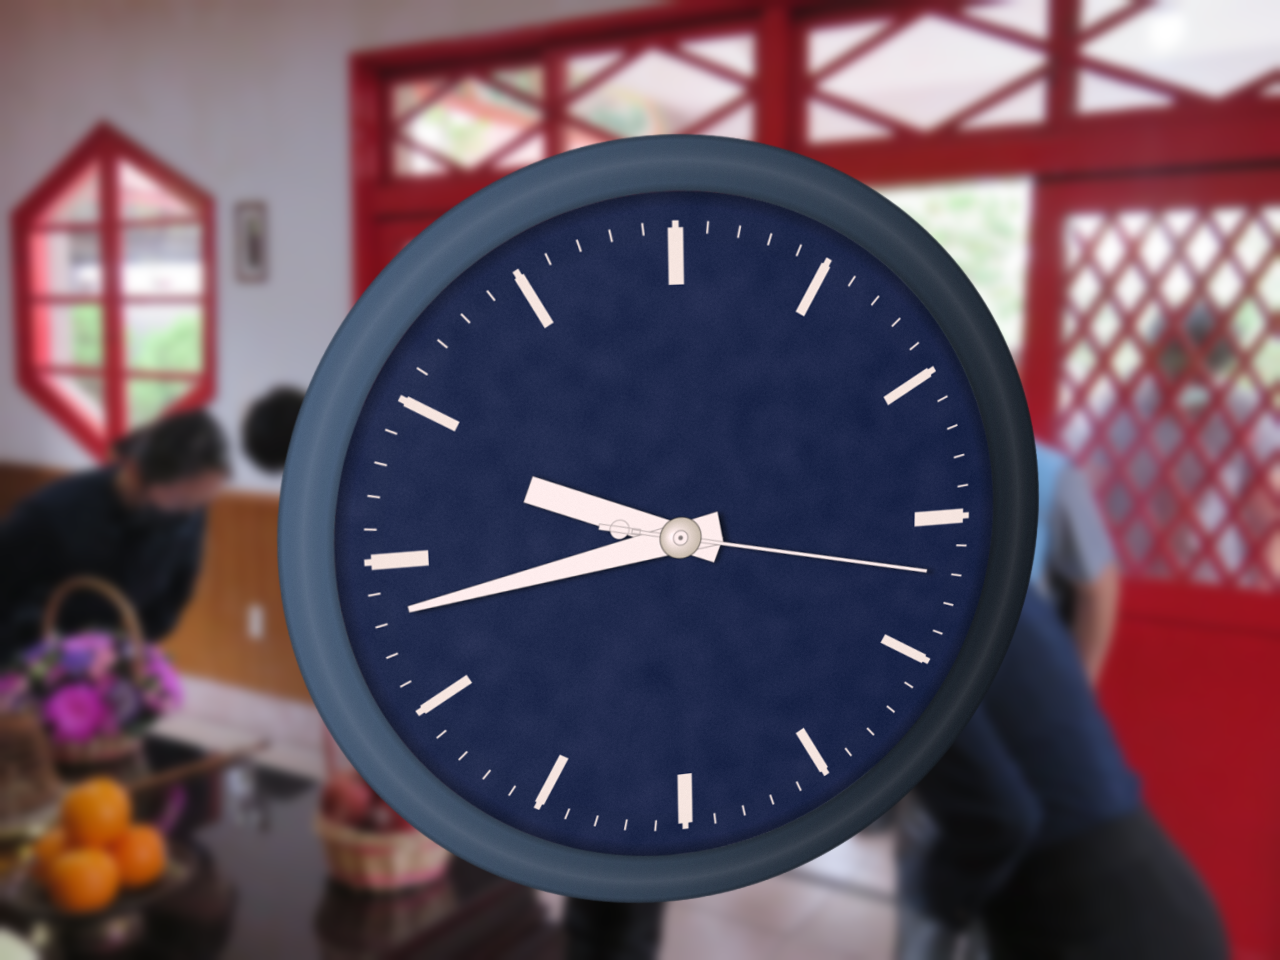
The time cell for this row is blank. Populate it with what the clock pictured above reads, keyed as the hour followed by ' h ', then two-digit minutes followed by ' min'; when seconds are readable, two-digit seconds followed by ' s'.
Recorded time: 9 h 43 min 17 s
